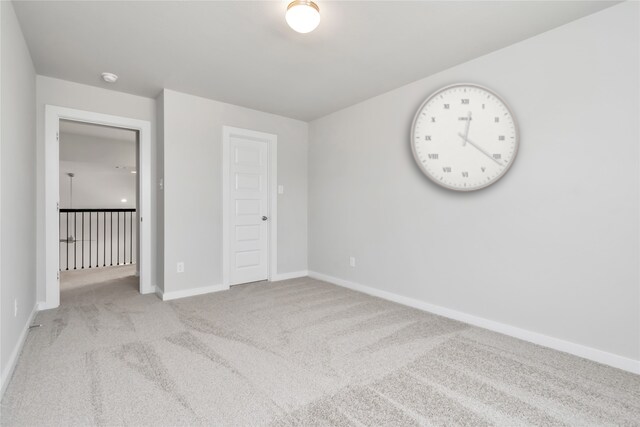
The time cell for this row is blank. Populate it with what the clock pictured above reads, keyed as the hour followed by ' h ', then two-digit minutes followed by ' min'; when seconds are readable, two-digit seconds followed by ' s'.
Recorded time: 12 h 21 min
